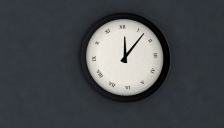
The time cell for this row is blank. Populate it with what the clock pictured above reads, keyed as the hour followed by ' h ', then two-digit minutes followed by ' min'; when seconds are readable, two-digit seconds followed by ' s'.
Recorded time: 12 h 07 min
